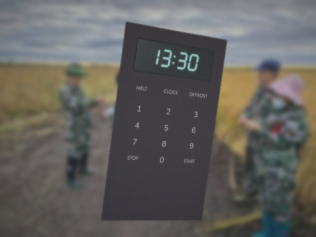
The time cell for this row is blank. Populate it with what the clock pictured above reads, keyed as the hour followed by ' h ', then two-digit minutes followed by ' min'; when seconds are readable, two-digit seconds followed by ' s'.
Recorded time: 13 h 30 min
